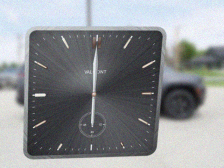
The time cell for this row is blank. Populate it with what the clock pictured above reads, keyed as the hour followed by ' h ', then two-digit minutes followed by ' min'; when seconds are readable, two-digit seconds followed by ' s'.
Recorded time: 6 h 00 min
